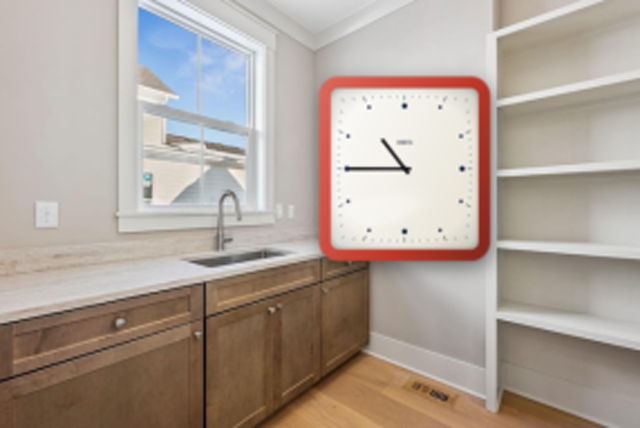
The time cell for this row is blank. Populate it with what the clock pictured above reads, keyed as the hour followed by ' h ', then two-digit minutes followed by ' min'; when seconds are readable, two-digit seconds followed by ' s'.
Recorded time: 10 h 45 min
